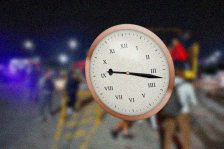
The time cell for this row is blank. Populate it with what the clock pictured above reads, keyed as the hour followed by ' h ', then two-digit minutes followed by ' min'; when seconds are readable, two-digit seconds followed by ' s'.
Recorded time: 9 h 17 min
